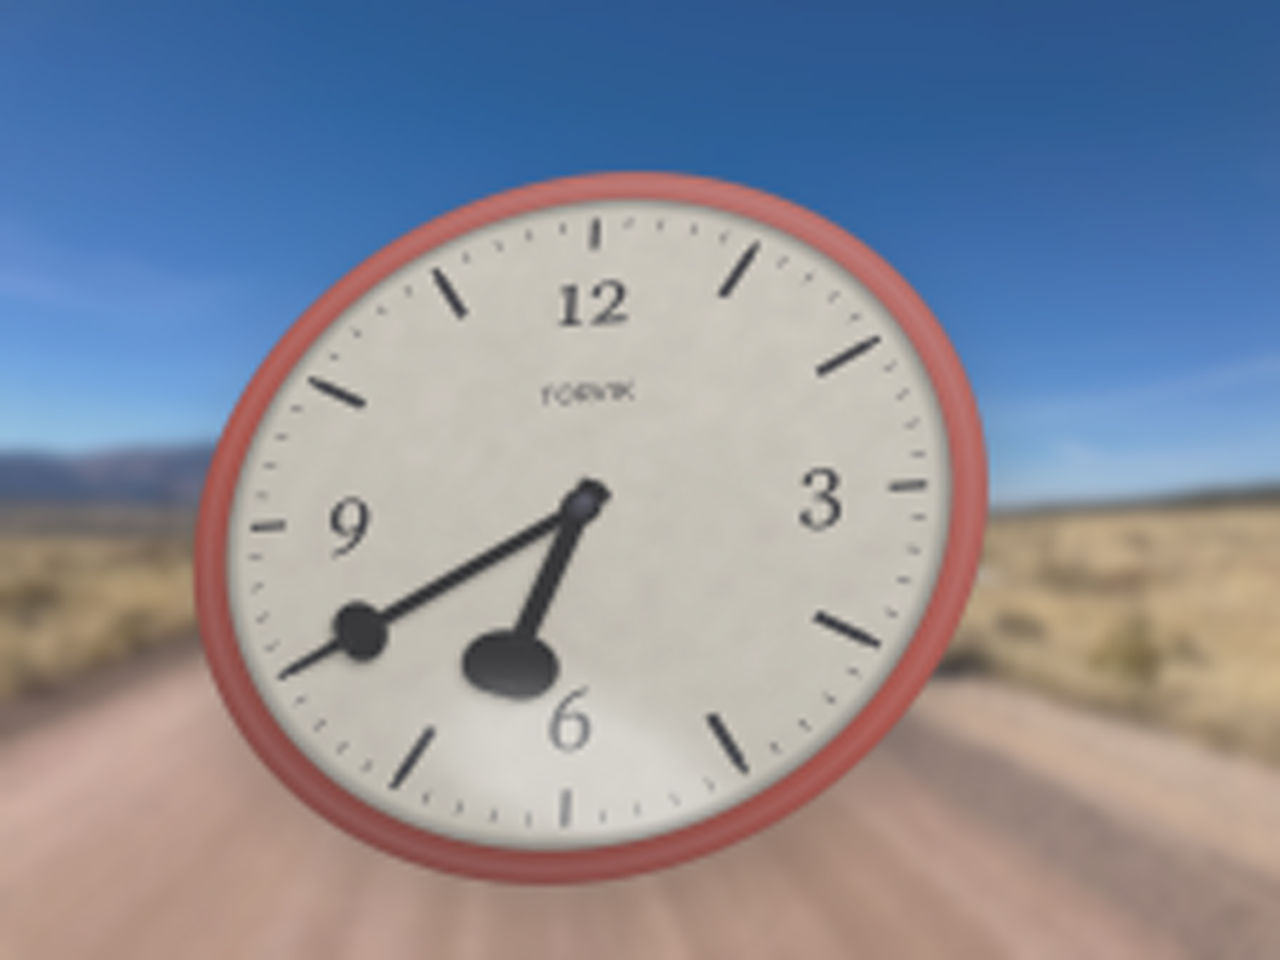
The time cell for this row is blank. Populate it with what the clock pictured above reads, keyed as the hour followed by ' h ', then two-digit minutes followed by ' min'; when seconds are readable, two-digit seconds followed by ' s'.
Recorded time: 6 h 40 min
